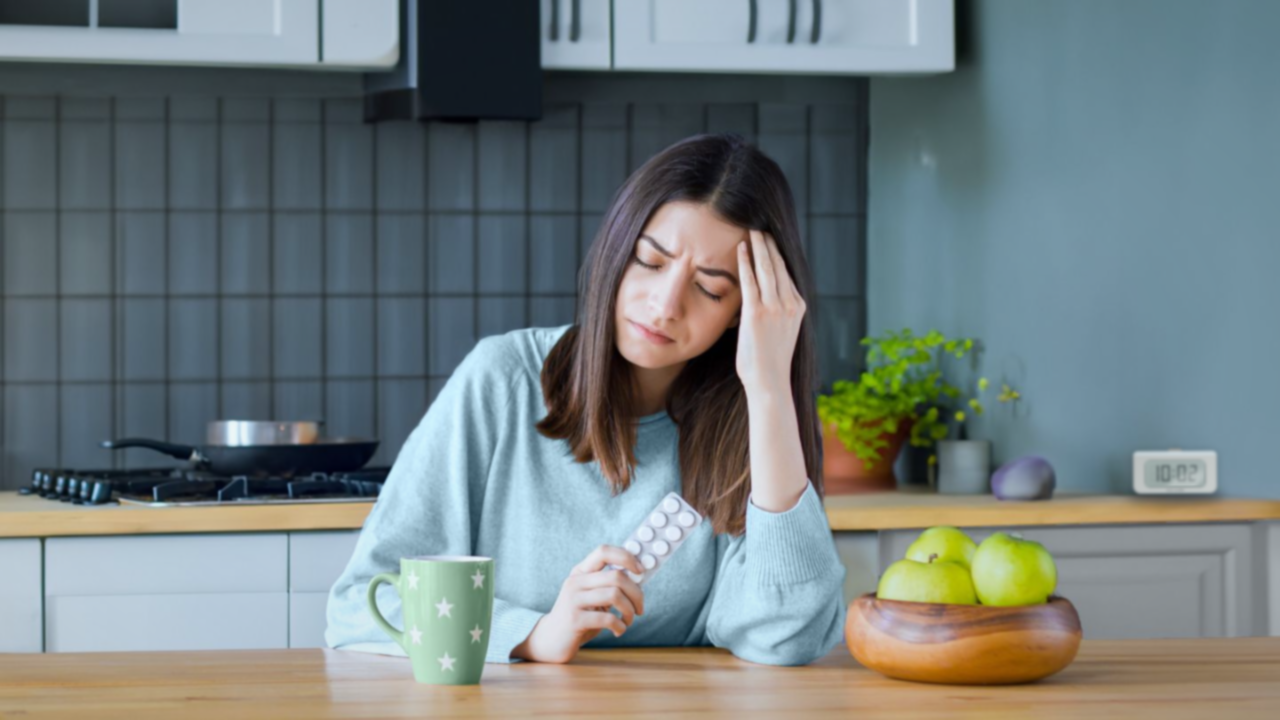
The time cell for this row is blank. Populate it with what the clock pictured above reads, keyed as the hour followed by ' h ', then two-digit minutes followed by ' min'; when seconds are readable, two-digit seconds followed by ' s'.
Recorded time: 10 h 02 min
